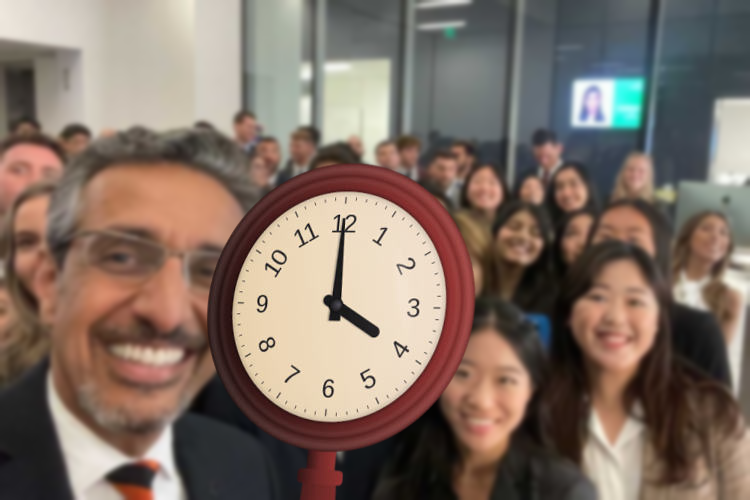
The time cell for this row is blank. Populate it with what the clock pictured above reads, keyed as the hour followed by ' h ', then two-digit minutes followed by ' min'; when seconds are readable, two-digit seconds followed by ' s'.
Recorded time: 4 h 00 min
